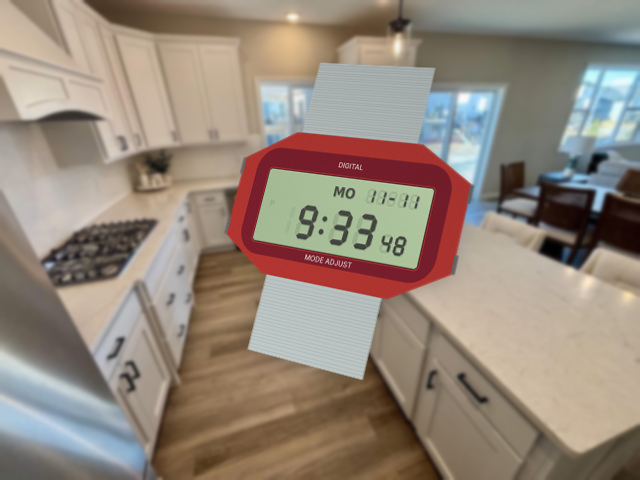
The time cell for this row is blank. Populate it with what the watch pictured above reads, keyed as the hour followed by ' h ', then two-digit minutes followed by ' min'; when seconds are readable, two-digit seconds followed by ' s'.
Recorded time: 9 h 33 min 48 s
